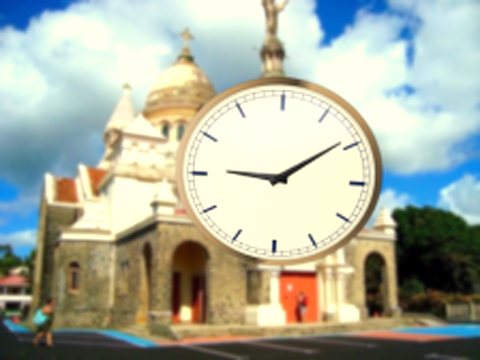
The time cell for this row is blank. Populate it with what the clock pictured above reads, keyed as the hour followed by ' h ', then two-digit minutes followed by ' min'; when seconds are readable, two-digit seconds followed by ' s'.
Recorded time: 9 h 09 min
